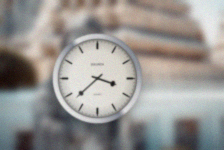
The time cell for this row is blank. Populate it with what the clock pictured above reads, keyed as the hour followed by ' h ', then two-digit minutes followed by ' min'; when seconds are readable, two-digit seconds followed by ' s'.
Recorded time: 3 h 38 min
